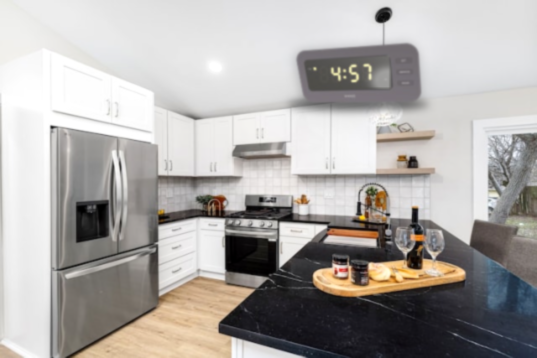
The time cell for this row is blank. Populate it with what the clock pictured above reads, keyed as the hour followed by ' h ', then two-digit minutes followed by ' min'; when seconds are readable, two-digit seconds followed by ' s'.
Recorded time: 4 h 57 min
